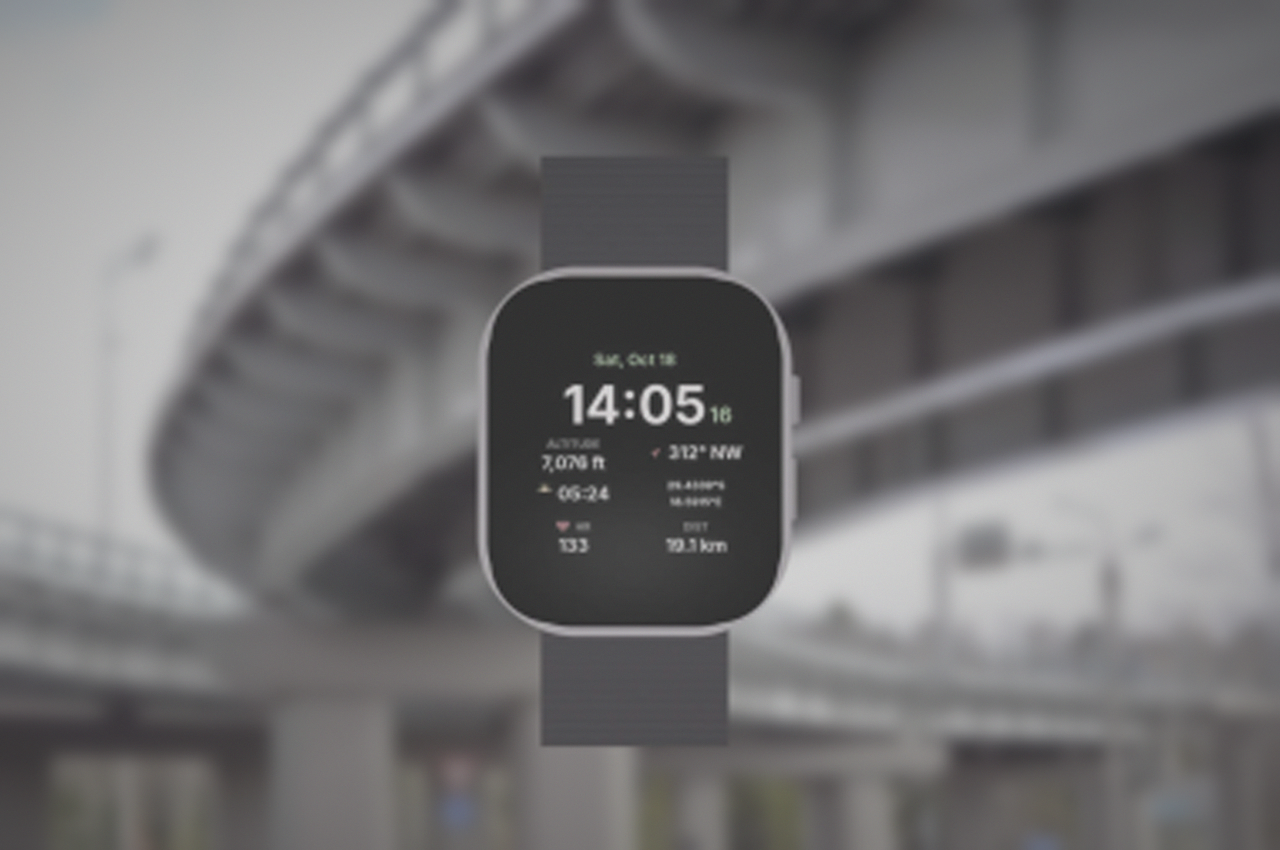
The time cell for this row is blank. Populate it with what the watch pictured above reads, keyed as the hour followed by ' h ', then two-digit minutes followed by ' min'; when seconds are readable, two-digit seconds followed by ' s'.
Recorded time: 14 h 05 min
